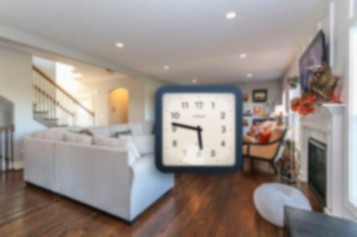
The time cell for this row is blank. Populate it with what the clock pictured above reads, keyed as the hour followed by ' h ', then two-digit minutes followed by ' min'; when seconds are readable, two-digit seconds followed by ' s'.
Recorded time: 5 h 47 min
